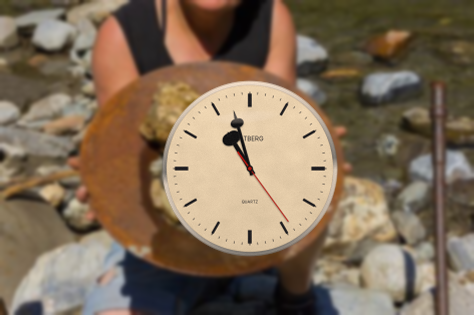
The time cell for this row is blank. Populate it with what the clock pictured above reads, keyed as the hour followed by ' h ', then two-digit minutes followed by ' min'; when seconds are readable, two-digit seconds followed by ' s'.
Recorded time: 10 h 57 min 24 s
